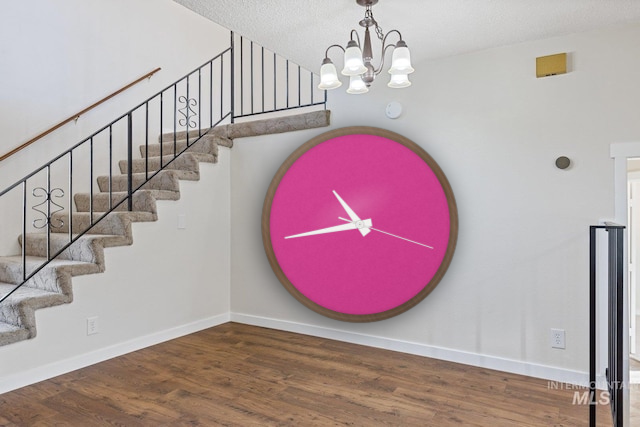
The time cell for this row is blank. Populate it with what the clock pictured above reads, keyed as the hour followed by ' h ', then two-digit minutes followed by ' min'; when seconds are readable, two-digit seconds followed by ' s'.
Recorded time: 10 h 43 min 18 s
